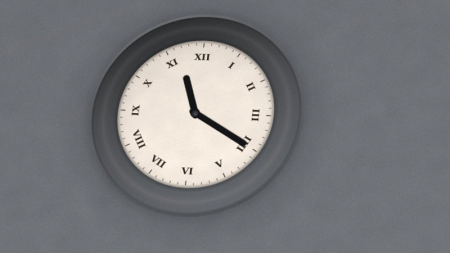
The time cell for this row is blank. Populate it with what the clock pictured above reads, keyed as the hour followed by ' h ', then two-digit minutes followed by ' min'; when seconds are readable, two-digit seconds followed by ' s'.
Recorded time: 11 h 20 min
